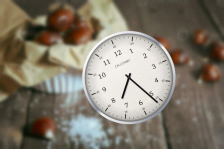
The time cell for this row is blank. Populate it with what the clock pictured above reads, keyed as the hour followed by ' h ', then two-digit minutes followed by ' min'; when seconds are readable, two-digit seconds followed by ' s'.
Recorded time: 7 h 26 min
